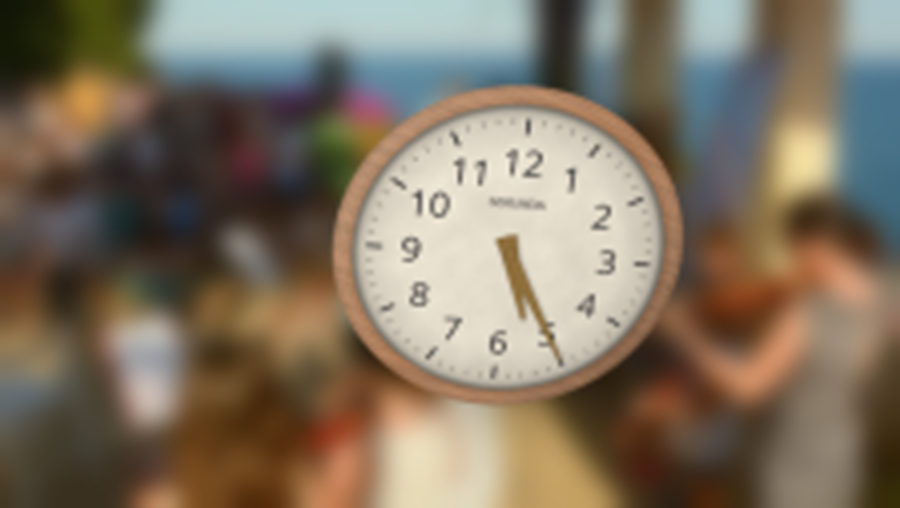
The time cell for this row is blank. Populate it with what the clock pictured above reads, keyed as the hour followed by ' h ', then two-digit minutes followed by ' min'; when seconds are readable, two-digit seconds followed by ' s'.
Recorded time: 5 h 25 min
